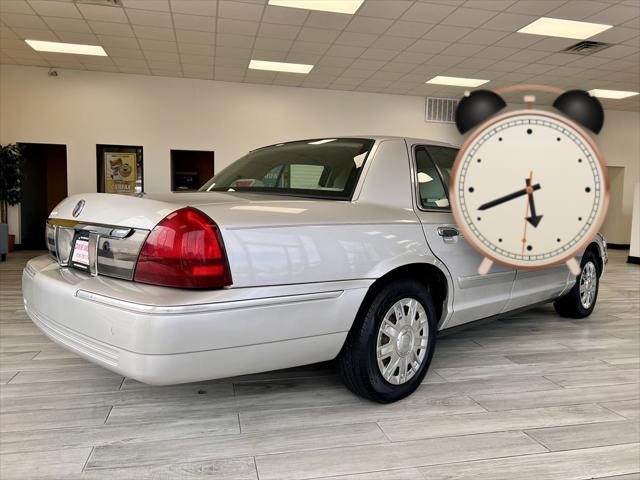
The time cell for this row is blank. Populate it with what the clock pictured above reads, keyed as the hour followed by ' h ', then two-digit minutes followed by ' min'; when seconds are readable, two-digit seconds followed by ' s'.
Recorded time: 5 h 41 min 31 s
